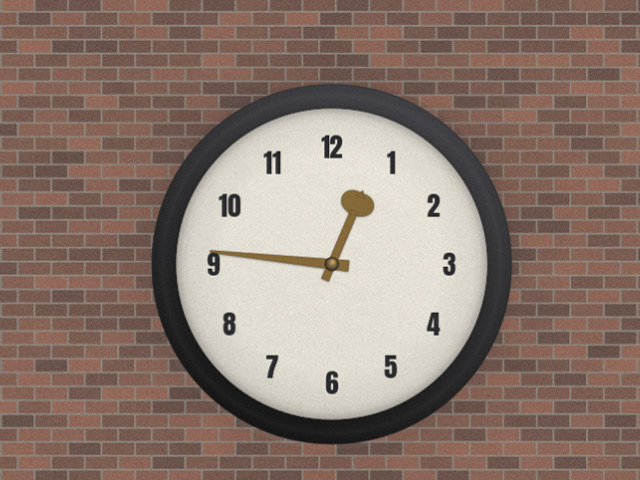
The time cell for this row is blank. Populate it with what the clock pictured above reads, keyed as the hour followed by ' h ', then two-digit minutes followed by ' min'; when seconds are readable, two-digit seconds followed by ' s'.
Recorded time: 12 h 46 min
